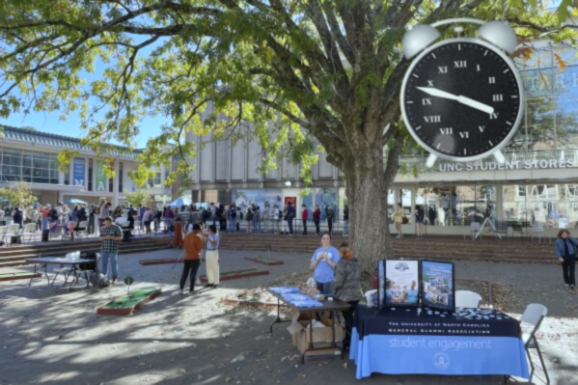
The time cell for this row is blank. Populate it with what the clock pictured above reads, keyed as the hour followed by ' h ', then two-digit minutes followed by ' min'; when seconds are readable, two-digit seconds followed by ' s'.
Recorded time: 3 h 48 min
